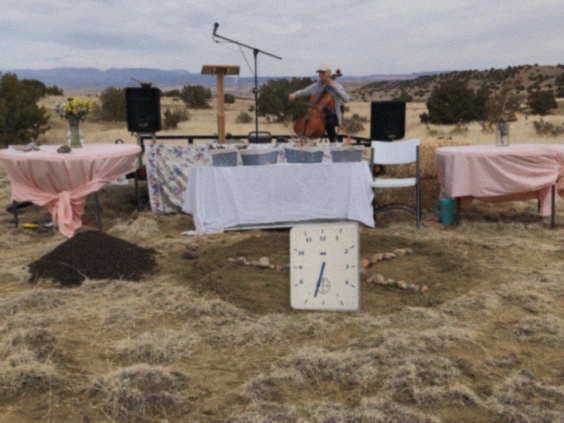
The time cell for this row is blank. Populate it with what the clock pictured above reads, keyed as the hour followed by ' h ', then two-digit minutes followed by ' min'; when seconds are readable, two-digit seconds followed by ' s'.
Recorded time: 6 h 33 min
